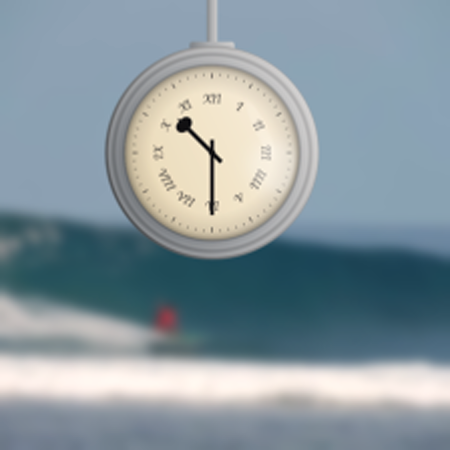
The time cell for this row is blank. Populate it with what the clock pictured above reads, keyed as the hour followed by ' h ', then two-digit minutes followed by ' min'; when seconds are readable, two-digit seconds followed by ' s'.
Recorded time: 10 h 30 min
